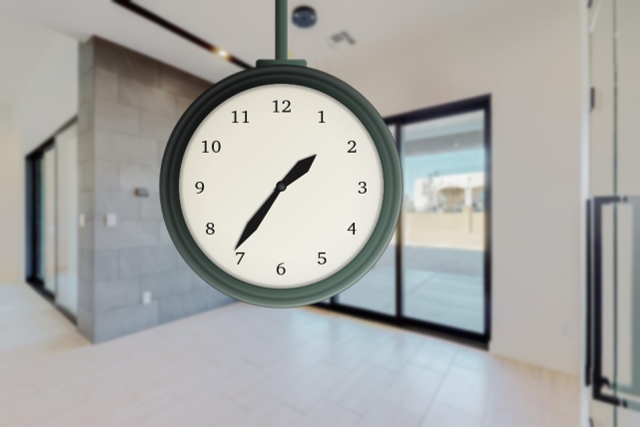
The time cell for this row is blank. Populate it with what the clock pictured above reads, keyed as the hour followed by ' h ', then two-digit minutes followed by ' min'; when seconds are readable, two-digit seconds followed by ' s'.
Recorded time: 1 h 36 min
